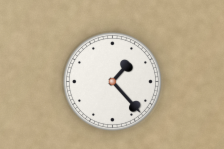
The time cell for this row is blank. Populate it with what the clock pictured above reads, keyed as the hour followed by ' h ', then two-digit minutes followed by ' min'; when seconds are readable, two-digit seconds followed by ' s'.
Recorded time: 1 h 23 min
